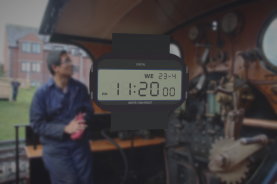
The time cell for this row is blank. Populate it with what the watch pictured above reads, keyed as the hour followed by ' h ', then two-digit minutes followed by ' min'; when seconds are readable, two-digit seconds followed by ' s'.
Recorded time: 11 h 20 min 00 s
